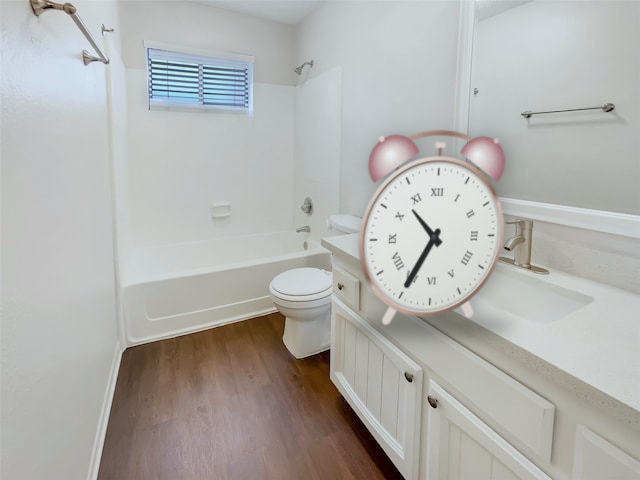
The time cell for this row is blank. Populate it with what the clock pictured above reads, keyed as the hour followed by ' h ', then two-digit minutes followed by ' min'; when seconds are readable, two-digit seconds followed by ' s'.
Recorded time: 10 h 35 min
